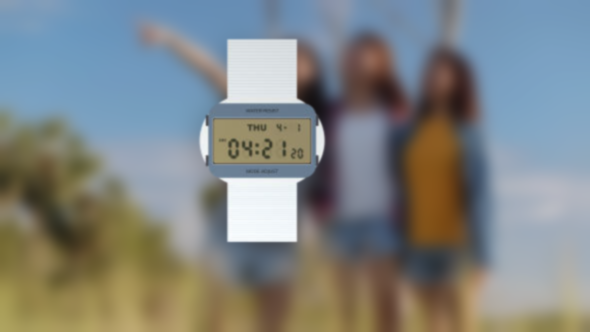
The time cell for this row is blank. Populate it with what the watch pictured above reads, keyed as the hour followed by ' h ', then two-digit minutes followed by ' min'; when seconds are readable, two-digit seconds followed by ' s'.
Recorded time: 4 h 21 min 20 s
